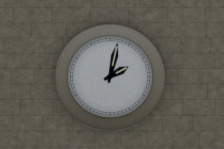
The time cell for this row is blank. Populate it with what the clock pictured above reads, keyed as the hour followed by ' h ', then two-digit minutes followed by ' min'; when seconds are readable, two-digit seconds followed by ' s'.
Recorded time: 2 h 02 min
